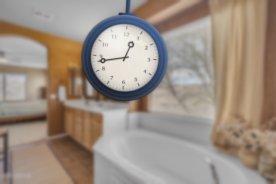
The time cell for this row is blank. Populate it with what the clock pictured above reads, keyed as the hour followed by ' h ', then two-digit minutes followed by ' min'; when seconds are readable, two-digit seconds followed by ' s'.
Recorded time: 12 h 43 min
